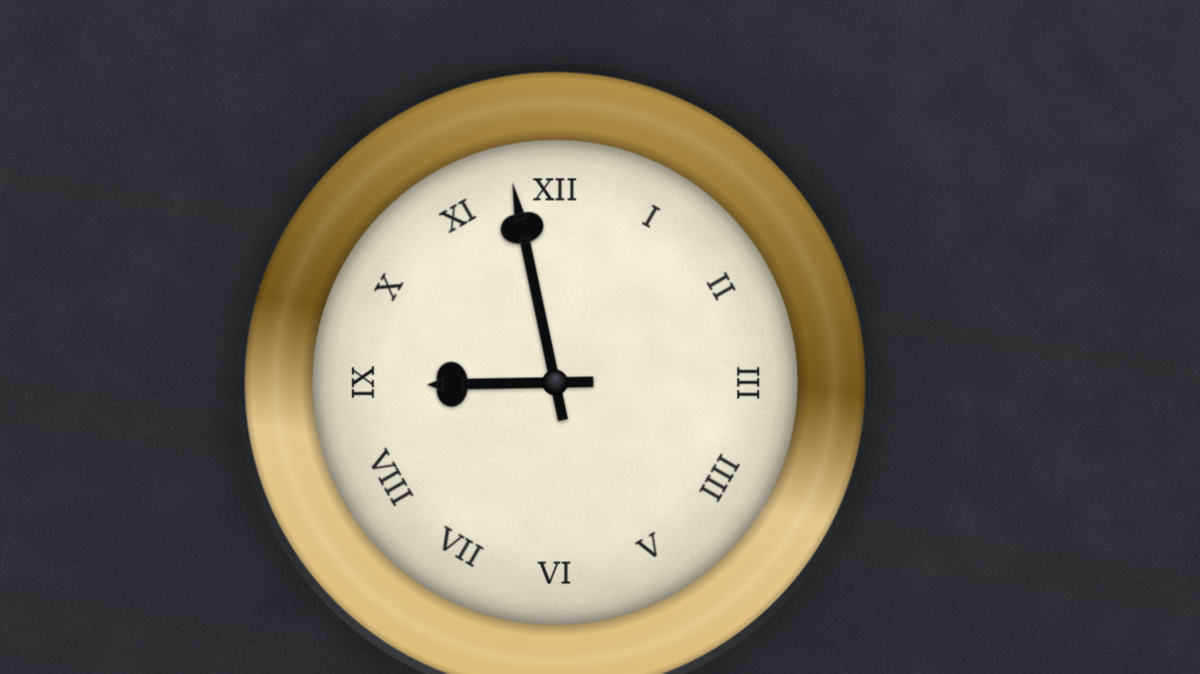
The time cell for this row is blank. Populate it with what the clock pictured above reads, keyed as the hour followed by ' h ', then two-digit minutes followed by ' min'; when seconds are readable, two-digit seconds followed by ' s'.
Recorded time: 8 h 58 min
